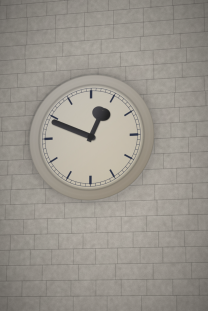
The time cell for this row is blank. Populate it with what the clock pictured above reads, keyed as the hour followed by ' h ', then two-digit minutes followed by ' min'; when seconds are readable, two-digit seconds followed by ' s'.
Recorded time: 12 h 49 min
